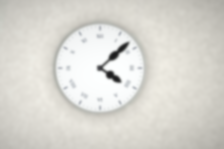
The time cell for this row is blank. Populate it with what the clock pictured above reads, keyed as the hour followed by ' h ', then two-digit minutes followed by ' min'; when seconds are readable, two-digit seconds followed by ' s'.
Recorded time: 4 h 08 min
